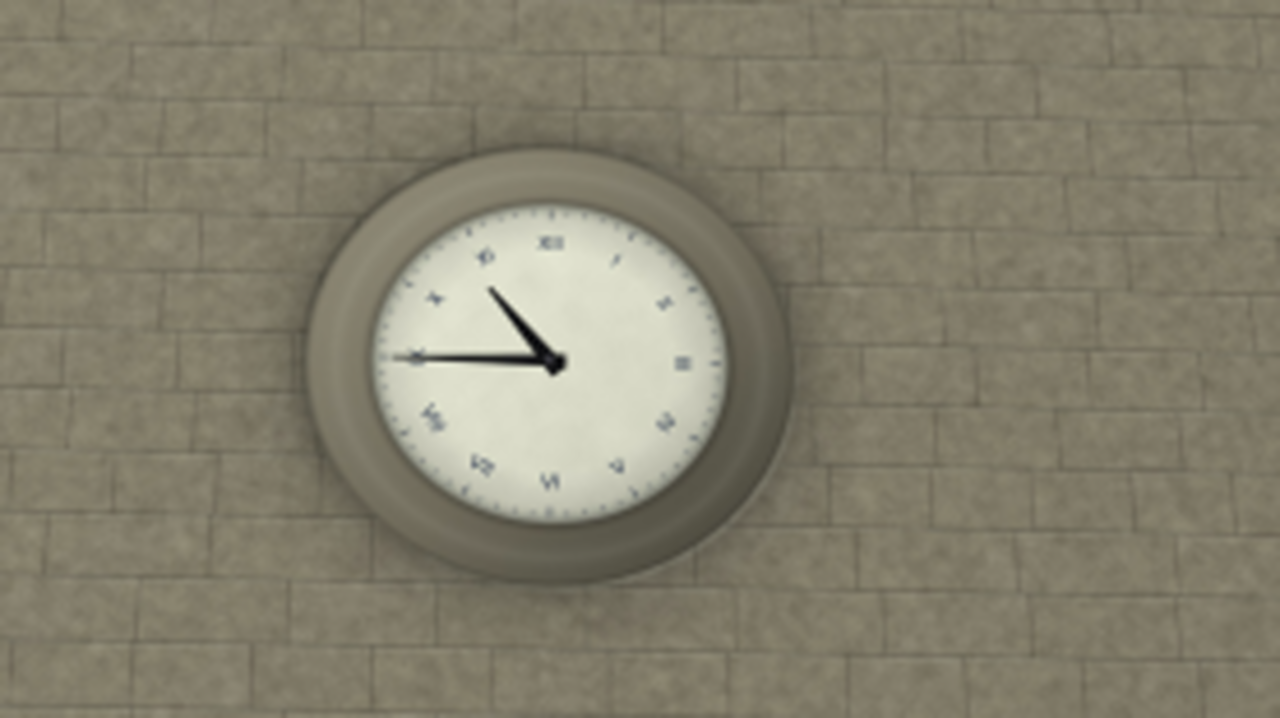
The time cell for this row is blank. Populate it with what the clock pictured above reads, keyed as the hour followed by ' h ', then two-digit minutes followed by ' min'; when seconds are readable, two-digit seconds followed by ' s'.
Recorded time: 10 h 45 min
